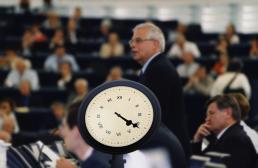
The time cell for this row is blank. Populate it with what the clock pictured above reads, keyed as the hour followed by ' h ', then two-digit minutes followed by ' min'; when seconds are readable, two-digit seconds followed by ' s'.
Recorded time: 4 h 21 min
